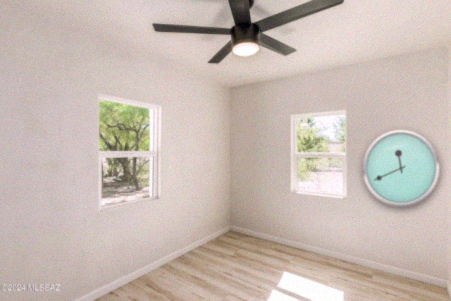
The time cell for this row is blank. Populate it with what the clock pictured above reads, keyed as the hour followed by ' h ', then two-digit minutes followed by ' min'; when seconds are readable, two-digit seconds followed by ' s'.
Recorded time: 11 h 41 min
